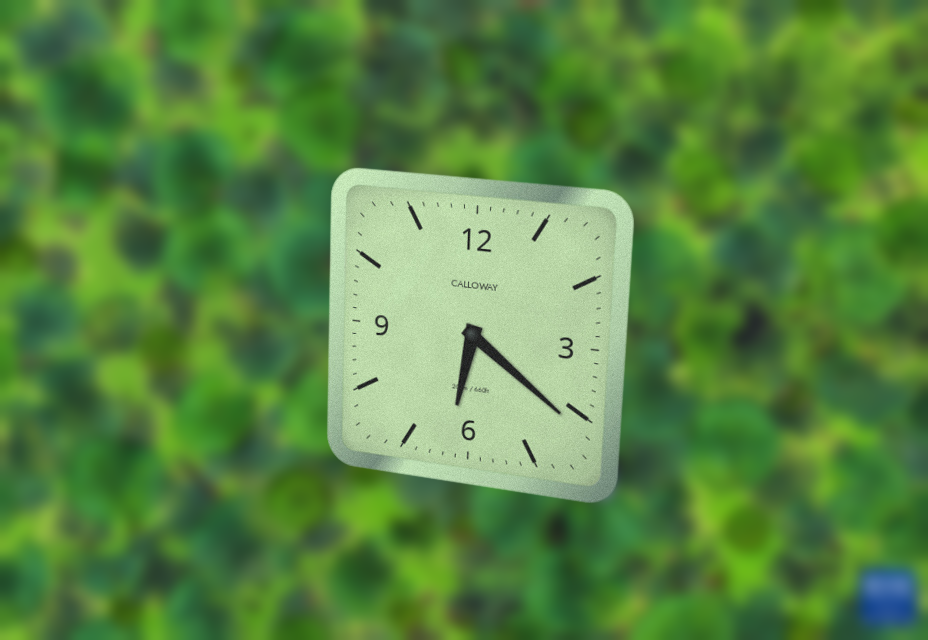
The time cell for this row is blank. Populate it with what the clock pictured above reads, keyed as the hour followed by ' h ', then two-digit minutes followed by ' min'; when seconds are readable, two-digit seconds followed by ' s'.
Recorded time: 6 h 21 min
